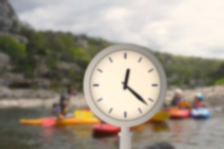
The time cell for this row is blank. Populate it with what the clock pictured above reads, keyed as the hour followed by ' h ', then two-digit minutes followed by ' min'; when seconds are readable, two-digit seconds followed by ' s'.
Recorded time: 12 h 22 min
